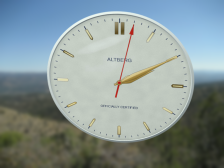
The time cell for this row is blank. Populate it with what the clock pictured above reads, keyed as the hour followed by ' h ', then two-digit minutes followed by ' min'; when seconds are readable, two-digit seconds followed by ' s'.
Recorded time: 2 h 10 min 02 s
